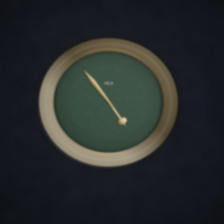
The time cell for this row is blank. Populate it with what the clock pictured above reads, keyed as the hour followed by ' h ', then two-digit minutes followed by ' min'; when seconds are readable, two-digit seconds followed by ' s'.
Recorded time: 4 h 54 min
